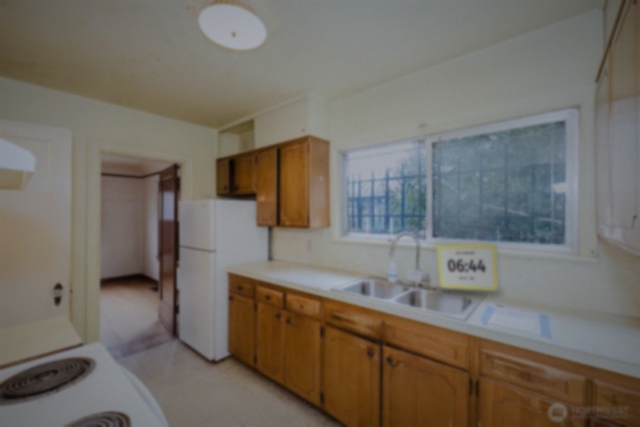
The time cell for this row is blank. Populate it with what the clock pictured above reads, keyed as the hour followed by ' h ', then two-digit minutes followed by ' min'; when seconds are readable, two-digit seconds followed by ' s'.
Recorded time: 6 h 44 min
